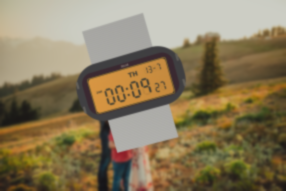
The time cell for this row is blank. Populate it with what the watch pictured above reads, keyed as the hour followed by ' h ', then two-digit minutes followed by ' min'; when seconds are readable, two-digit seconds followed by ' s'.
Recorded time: 0 h 09 min
